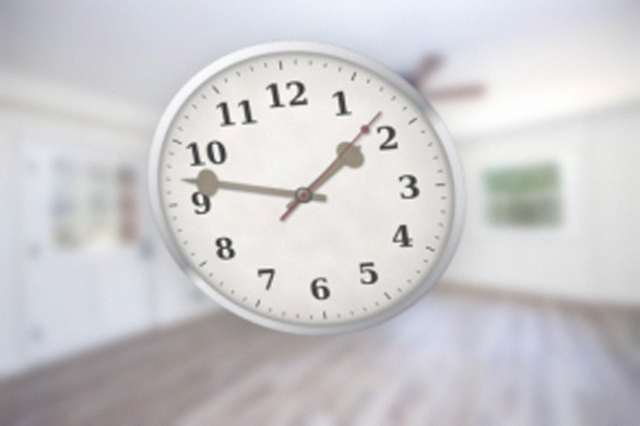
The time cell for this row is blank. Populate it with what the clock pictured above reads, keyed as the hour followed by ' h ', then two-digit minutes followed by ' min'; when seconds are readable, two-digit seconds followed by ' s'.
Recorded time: 1 h 47 min 08 s
